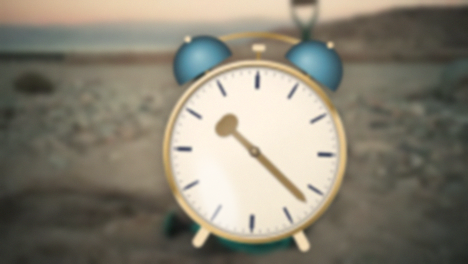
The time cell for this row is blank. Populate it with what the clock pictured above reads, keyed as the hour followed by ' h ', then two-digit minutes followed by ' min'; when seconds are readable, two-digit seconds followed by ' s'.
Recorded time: 10 h 22 min
